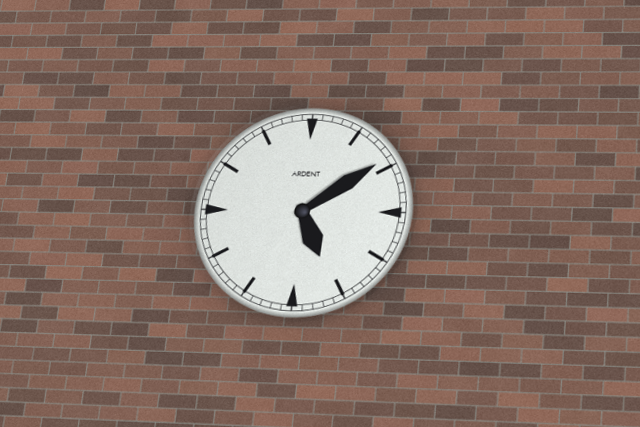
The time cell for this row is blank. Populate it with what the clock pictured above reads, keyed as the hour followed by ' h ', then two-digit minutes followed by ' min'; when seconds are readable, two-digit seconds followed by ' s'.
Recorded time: 5 h 09 min
